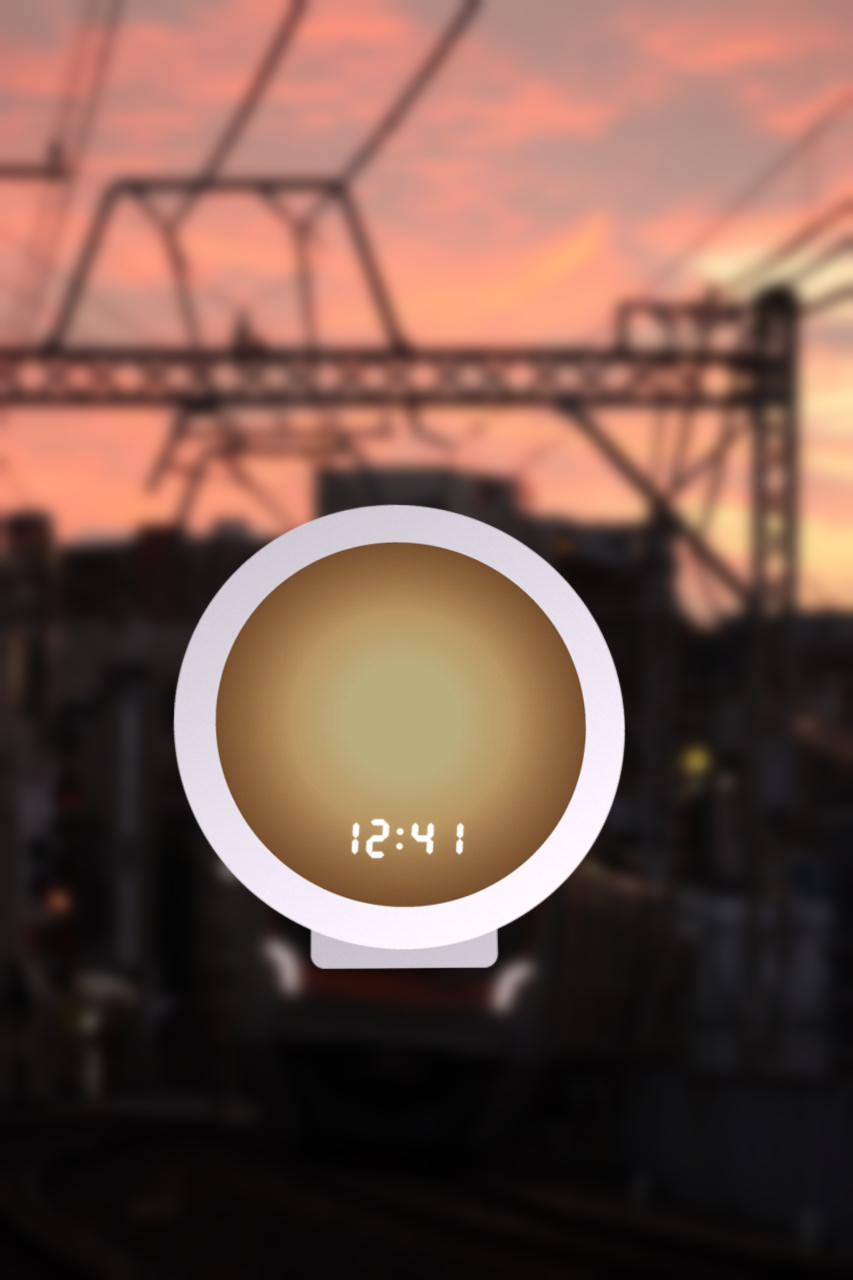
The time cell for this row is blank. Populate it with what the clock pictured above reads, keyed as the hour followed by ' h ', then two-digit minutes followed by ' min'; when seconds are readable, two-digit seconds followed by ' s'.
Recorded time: 12 h 41 min
